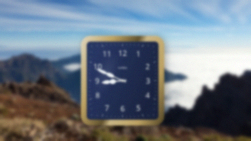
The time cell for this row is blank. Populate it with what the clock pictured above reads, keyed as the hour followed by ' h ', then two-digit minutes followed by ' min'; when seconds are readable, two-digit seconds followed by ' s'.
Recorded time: 8 h 49 min
